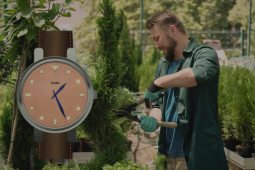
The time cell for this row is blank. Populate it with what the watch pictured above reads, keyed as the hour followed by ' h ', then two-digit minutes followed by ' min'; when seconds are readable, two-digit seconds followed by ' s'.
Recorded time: 1 h 26 min
